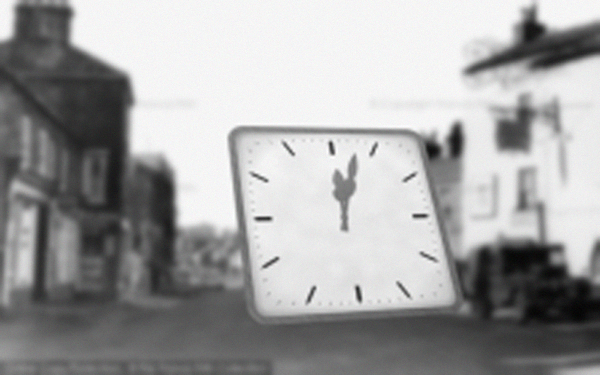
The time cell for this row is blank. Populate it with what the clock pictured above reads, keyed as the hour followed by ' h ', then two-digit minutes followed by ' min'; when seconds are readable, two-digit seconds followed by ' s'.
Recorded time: 12 h 03 min
